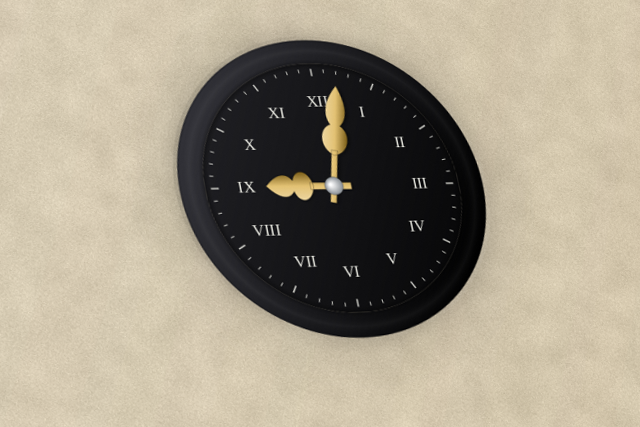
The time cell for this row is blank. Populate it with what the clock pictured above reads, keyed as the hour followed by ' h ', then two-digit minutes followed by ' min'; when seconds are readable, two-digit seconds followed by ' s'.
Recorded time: 9 h 02 min
